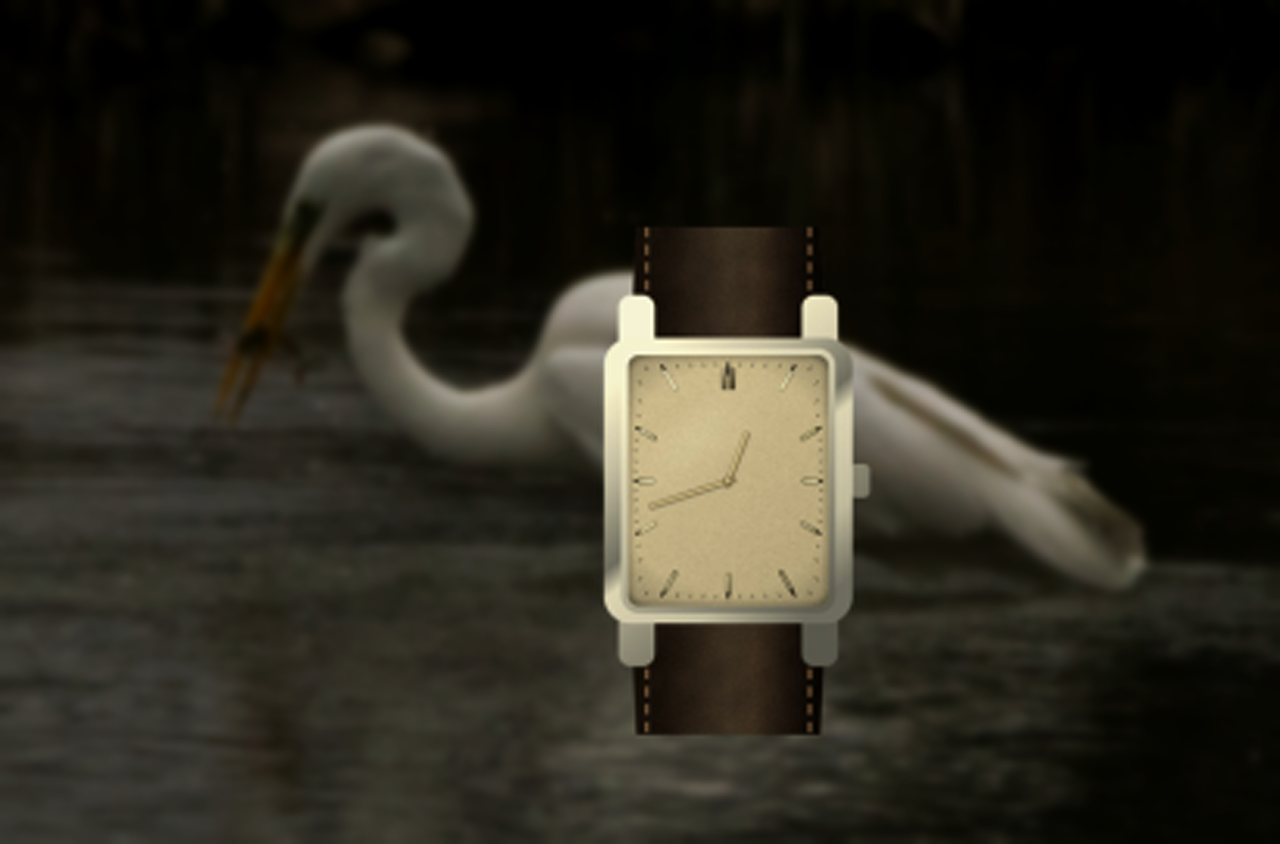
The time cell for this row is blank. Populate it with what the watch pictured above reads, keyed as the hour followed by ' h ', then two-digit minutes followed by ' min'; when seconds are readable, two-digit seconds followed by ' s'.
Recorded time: 12 h 42 min
